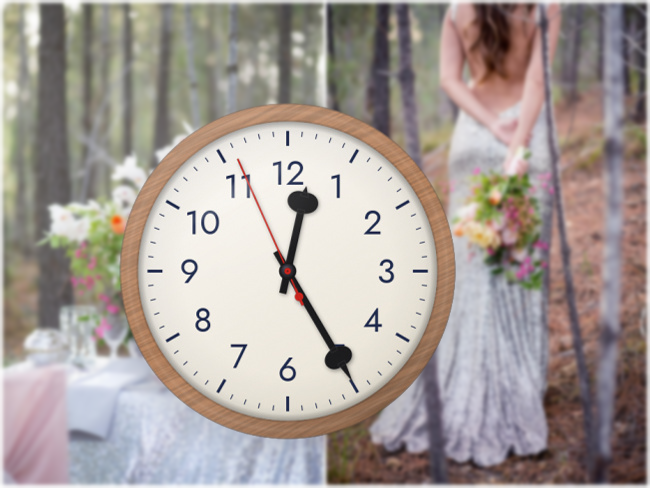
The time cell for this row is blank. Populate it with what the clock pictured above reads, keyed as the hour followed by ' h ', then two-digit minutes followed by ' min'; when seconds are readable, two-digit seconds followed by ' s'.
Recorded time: 12 h 24 min 56 s
